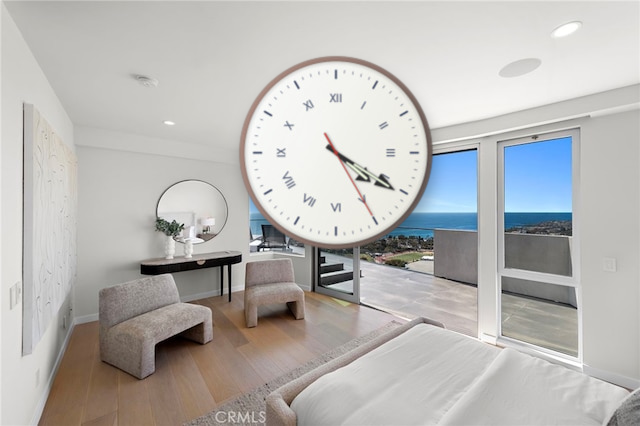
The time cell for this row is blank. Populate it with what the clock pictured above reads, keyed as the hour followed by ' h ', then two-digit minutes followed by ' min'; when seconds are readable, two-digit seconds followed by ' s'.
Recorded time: 4 h 20 min 25 s
